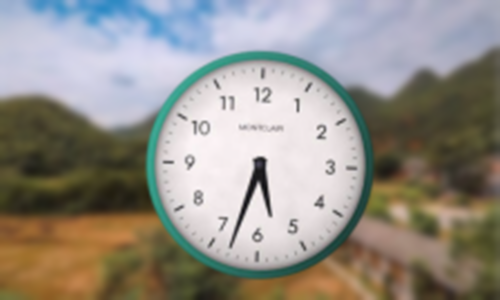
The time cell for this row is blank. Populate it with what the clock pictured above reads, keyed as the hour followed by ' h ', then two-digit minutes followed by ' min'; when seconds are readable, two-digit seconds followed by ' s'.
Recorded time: 5 h 33 min
